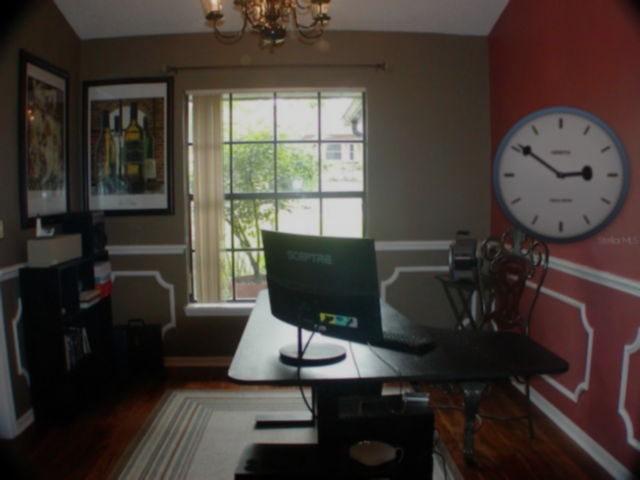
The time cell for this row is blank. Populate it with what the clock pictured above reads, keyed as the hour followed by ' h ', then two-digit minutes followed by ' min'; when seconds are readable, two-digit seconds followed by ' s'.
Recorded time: 2 h 51 min
